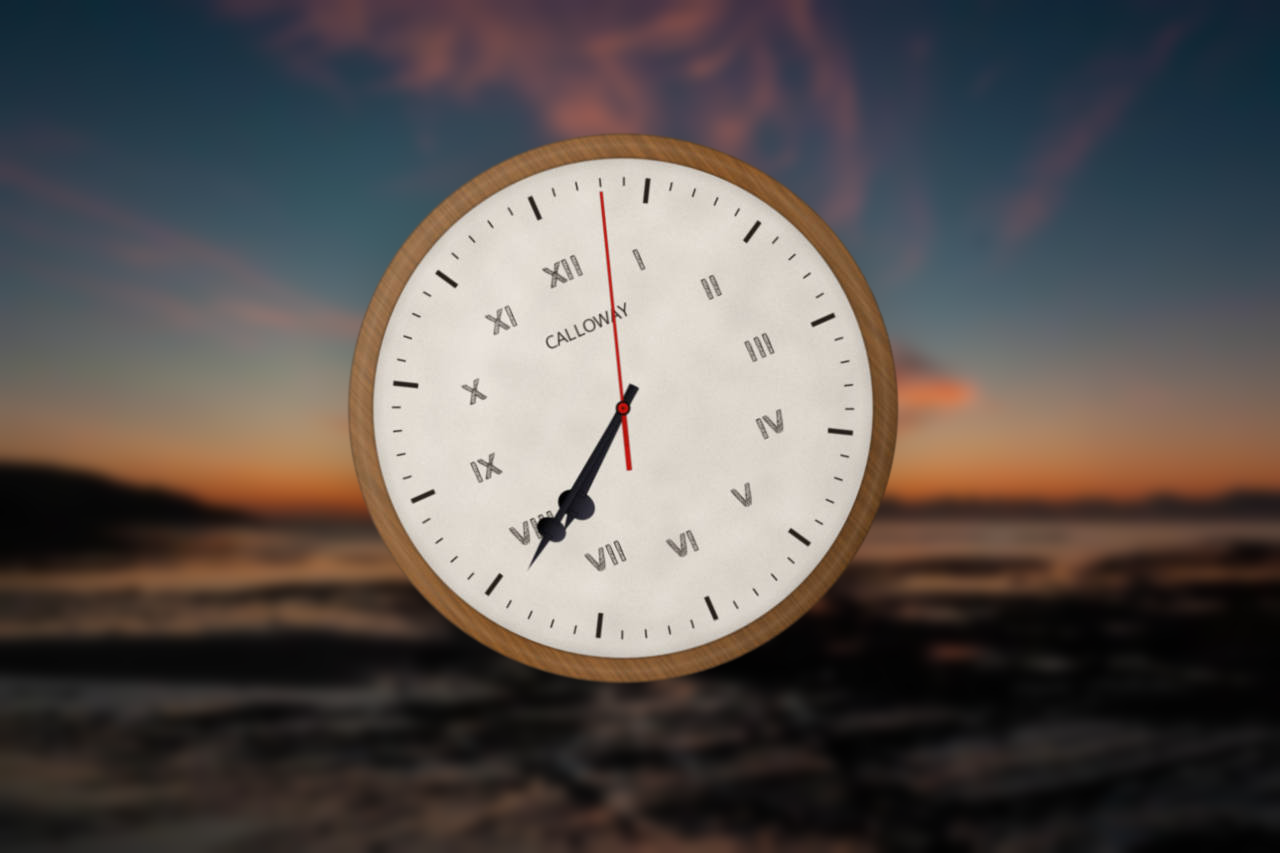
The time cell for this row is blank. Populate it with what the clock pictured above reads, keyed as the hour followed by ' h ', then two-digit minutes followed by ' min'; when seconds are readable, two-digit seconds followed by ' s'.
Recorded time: 7 h 39 min 03 s
